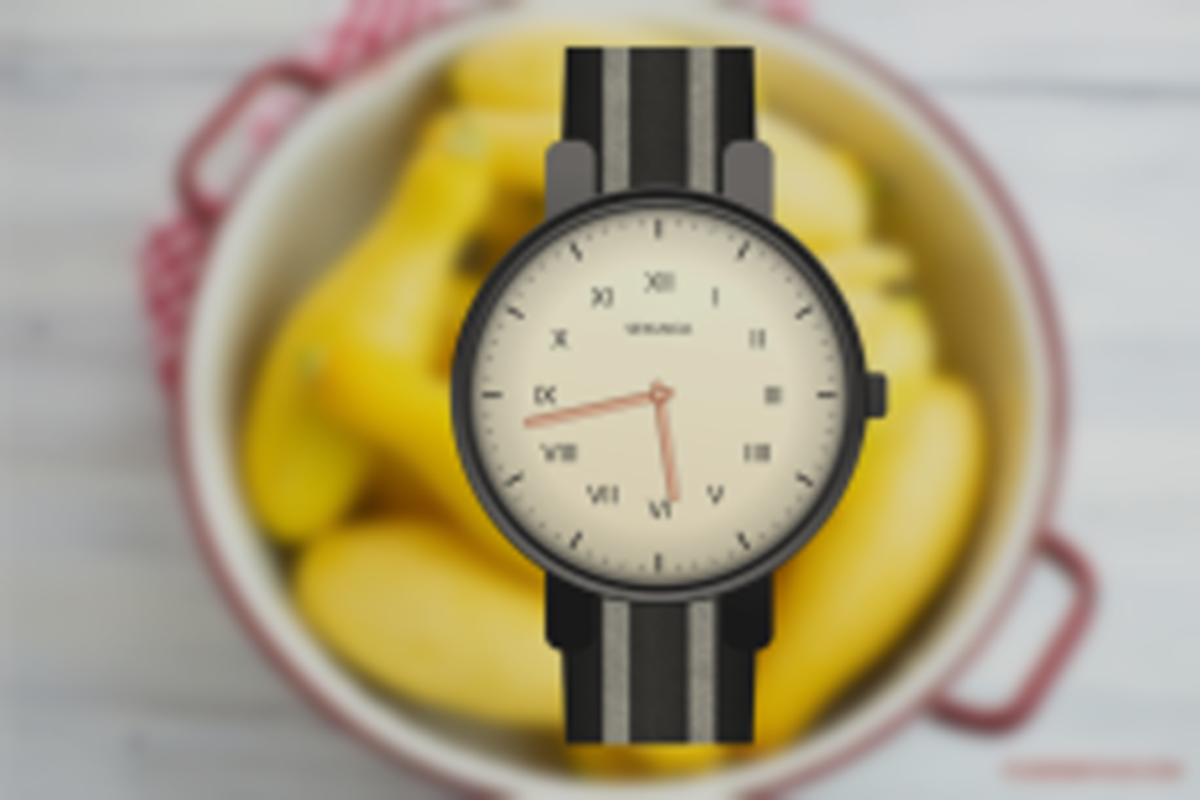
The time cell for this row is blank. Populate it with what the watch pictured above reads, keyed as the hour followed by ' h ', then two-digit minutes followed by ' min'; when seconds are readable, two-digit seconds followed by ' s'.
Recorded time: 5 h 43 min
